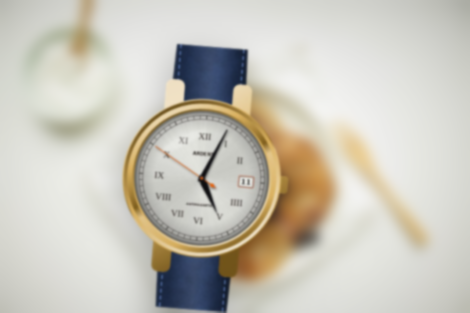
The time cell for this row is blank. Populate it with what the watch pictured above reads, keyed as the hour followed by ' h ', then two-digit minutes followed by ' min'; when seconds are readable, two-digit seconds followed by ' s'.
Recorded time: 5 h 03 min 50 s
